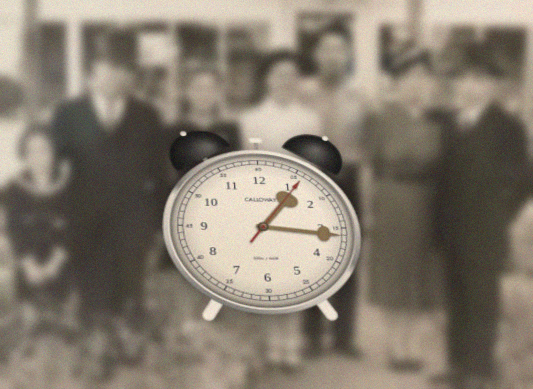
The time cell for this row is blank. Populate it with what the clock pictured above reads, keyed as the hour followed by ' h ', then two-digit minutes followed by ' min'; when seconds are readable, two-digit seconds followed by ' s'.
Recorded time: 1 h 16 min 06 s
